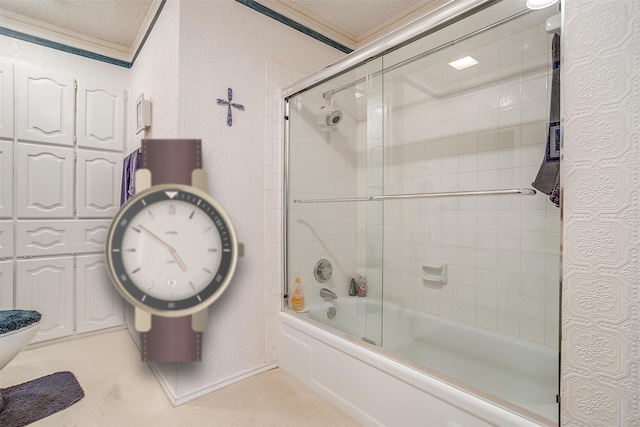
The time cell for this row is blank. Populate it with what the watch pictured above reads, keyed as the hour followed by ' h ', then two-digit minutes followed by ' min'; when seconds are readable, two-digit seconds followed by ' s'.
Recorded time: 4 h 51 min
